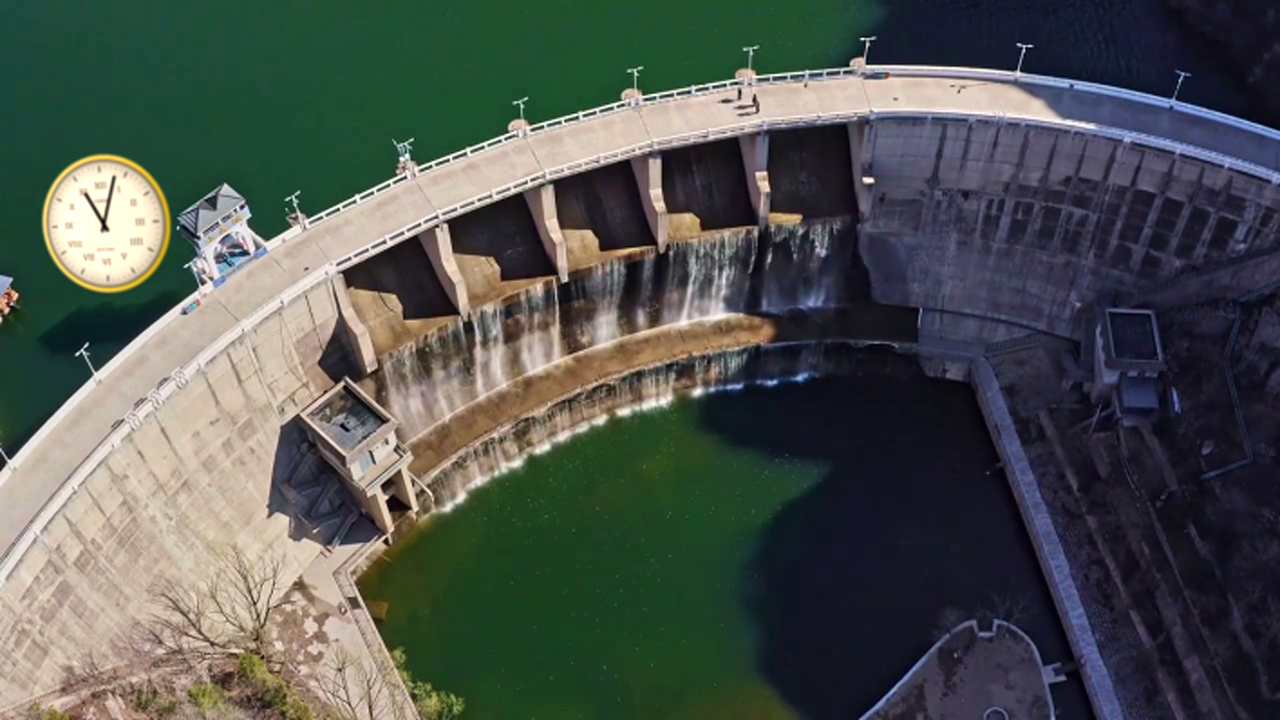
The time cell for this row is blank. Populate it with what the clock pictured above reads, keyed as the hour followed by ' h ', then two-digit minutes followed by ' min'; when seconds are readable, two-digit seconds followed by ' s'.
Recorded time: 11 h 03 min
